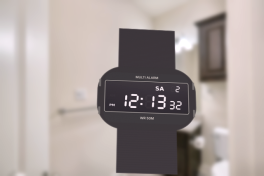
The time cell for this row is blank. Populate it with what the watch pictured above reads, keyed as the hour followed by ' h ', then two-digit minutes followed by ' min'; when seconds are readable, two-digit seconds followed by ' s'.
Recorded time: 12 h 13 min 32 s
